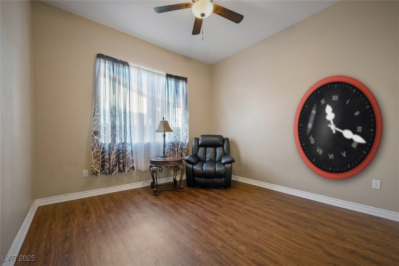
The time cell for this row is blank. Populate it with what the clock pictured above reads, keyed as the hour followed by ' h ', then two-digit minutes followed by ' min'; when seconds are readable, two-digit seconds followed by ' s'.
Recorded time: 11 h 18 min
